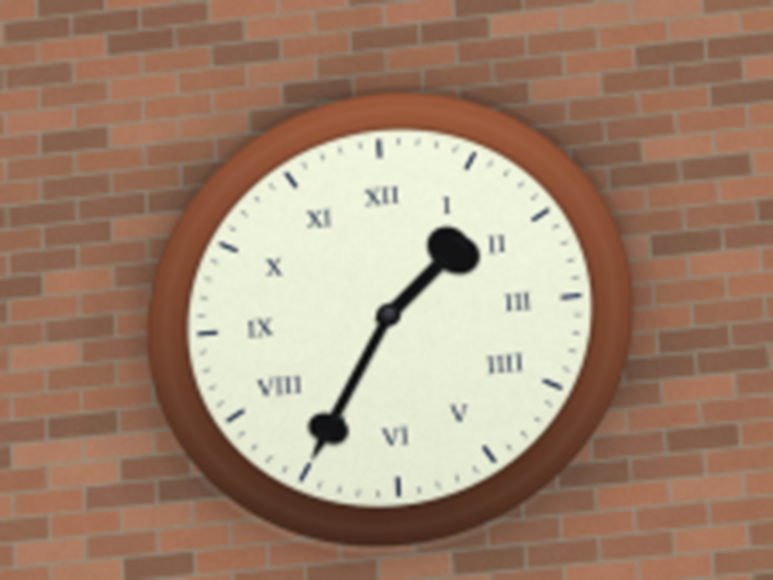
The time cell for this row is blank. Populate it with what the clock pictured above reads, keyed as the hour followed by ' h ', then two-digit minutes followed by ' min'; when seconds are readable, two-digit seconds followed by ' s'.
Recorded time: 1 h 35 min
